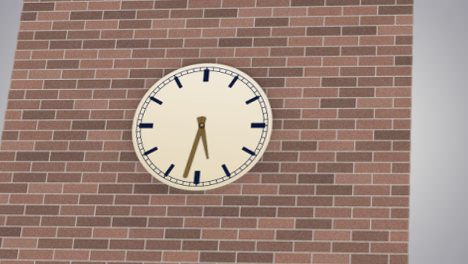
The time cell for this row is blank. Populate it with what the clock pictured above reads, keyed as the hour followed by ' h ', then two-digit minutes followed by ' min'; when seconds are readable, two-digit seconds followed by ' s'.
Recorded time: 5 h 32 min
